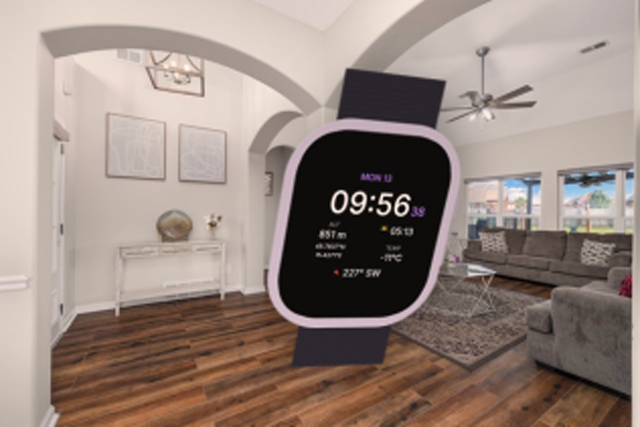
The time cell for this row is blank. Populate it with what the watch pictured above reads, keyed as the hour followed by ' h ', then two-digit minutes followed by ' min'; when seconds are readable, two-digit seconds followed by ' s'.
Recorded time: 9 h 56 min
